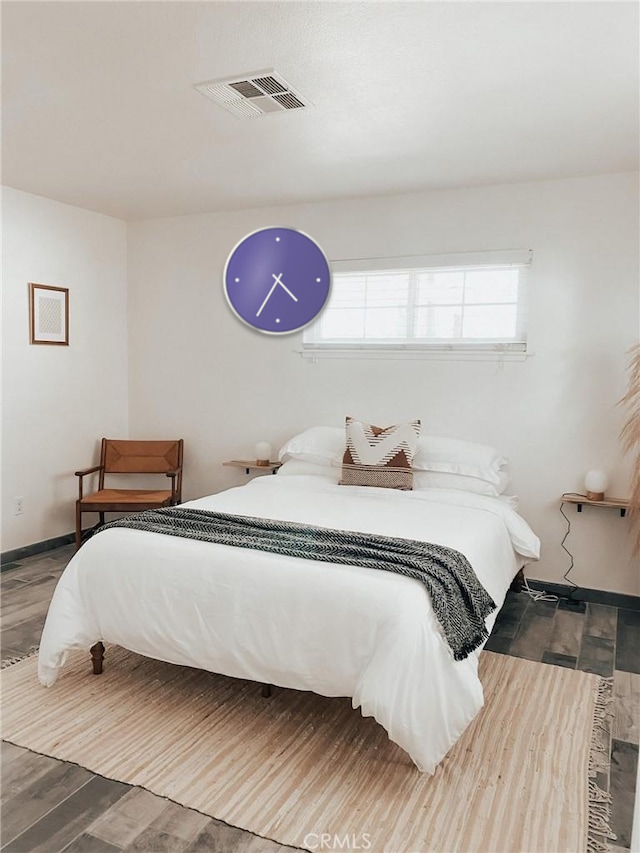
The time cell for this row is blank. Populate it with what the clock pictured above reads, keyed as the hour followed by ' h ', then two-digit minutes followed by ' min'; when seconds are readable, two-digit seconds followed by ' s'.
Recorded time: 4 h 35 min
